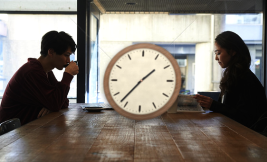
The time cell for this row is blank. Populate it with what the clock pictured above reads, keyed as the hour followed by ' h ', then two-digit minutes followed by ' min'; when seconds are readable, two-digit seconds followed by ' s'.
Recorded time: 1 h 37 min
